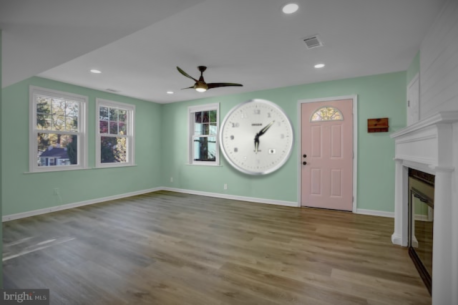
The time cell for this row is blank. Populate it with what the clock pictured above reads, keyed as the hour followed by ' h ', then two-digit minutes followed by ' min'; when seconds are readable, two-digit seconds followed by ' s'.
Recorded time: 6 h 08 min
